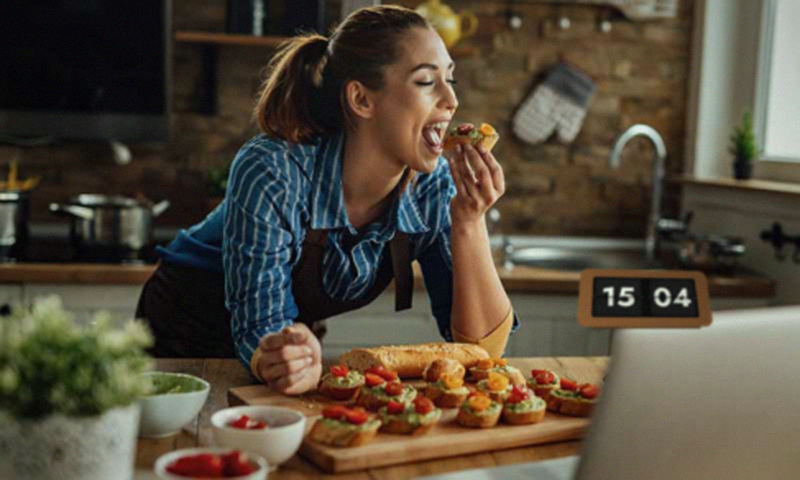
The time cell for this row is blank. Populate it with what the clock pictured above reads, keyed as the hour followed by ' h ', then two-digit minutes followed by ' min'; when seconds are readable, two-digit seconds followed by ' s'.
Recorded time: 15 h 04 min
